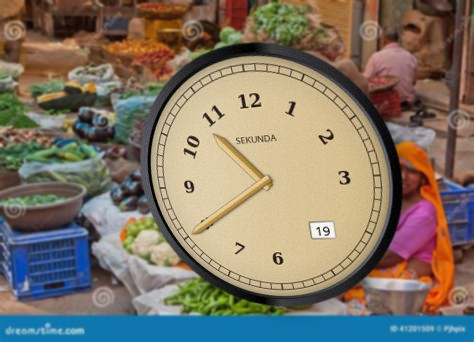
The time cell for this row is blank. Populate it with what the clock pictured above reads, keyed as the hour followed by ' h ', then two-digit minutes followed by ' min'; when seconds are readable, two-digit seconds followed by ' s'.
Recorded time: 10 h 40 min
